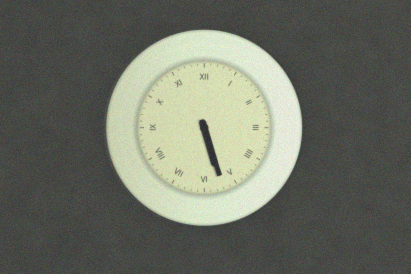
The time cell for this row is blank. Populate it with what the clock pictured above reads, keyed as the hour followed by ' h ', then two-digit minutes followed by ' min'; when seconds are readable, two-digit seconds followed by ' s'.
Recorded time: 5 h 27 min
